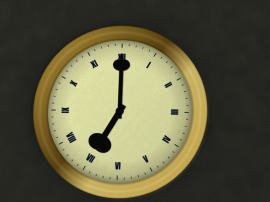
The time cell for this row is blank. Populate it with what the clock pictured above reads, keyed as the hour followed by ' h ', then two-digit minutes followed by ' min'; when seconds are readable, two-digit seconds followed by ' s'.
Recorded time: 7 h 00 min
